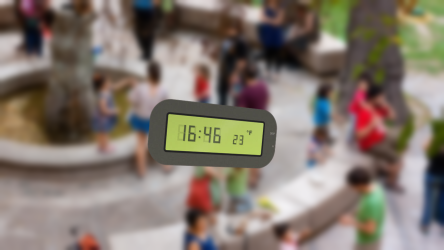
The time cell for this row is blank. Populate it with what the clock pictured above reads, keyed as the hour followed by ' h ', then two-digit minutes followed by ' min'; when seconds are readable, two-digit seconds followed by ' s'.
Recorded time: 16 h 46 min
